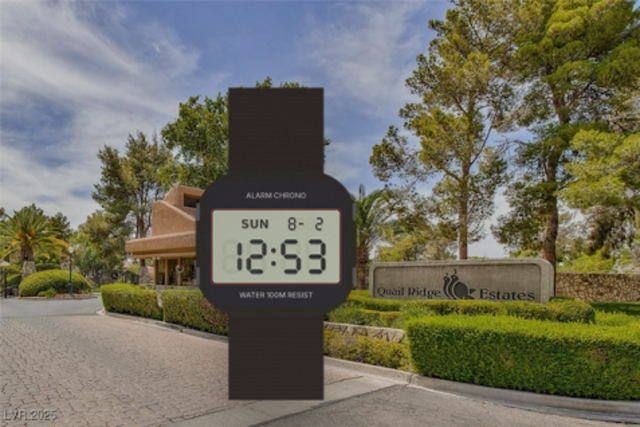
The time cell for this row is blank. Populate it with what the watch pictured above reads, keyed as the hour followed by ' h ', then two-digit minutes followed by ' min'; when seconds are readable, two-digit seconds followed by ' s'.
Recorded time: 12 h 53 min
